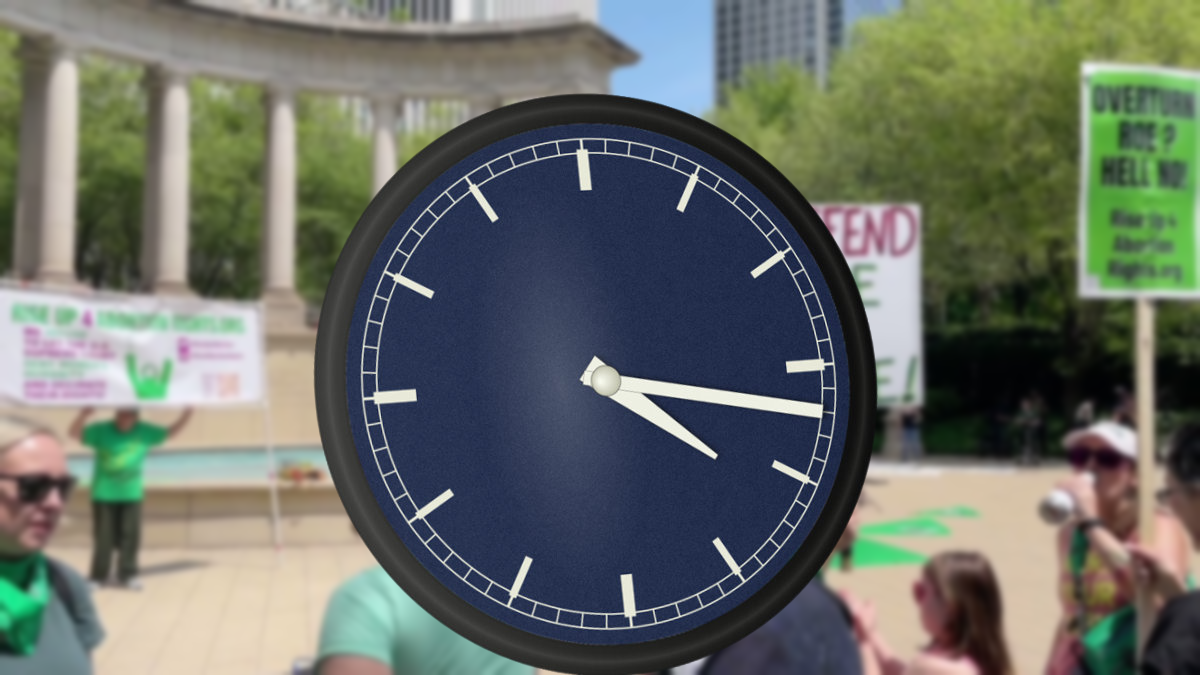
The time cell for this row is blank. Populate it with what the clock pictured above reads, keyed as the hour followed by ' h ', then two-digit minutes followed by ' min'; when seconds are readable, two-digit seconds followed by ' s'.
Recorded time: 4 h 17 min
